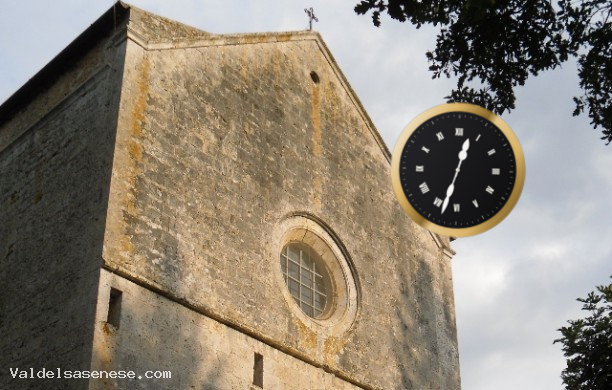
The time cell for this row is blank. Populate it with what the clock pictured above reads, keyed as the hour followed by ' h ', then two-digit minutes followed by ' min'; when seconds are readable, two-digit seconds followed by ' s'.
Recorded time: 12 h 33 min
